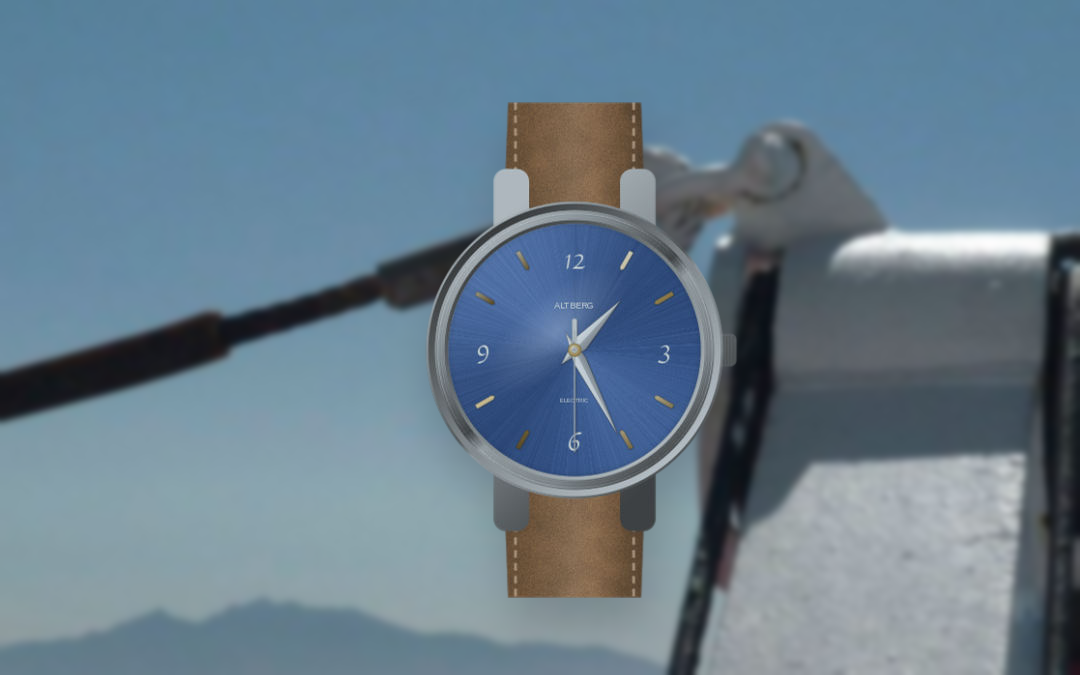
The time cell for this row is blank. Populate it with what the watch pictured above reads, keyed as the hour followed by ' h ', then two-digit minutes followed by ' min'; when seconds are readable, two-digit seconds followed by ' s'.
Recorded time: 1 h 25 min 30 s
